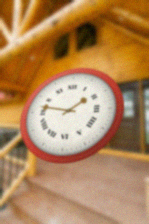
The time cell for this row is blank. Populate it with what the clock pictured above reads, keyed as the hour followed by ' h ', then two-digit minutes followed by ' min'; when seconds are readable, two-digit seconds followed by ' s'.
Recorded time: 1 h 47 min
